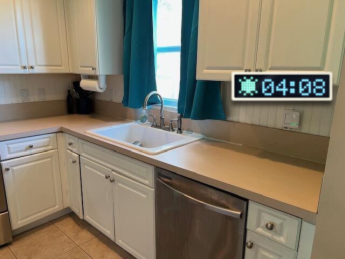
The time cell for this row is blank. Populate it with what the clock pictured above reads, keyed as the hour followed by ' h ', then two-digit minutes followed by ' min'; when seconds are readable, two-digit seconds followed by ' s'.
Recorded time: 4 h 08 min
